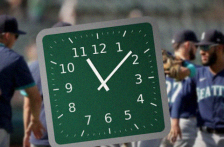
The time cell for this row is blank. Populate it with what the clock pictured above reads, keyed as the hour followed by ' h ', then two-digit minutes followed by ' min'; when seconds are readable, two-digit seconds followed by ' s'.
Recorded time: 11 h 08 min
